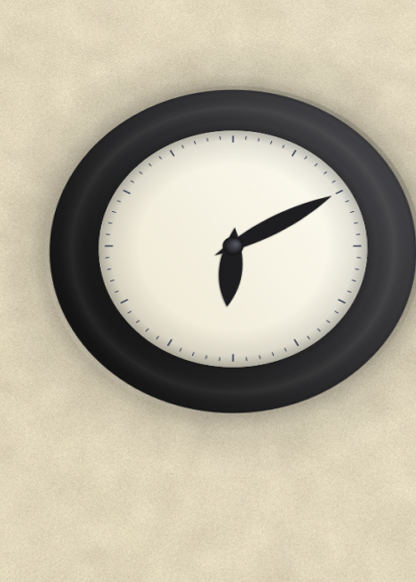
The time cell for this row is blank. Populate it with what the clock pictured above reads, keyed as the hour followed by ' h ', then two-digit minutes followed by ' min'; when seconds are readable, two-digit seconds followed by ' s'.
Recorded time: 6 h 10 min
